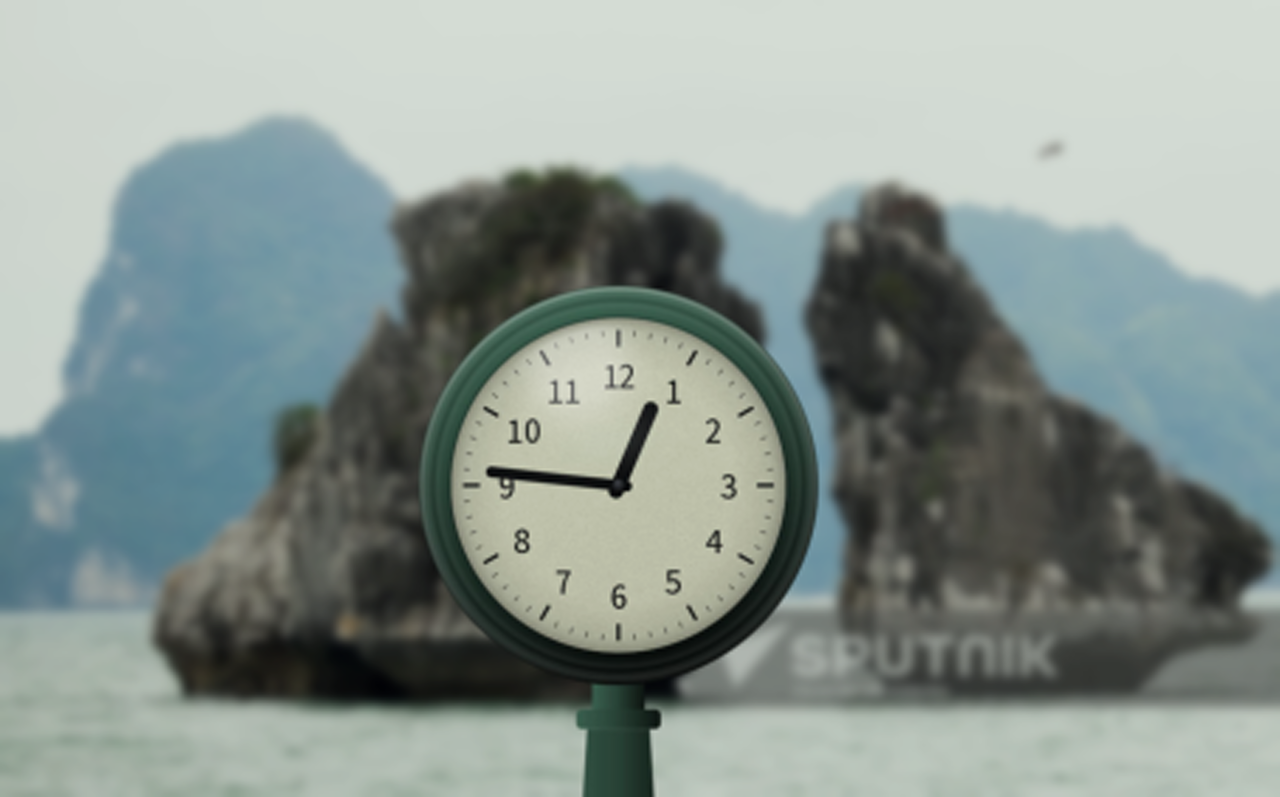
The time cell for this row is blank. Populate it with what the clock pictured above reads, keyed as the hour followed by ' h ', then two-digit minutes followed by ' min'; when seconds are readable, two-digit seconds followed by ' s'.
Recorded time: 12 h 46 min
